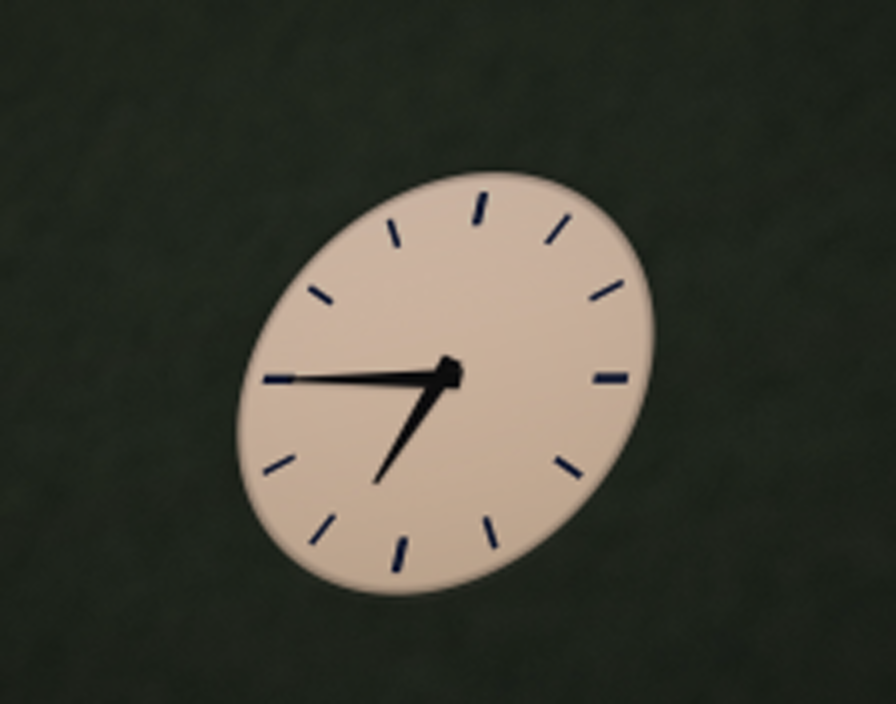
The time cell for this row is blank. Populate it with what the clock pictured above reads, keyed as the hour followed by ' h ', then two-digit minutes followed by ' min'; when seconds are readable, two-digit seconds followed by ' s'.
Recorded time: 6 h 45 min
